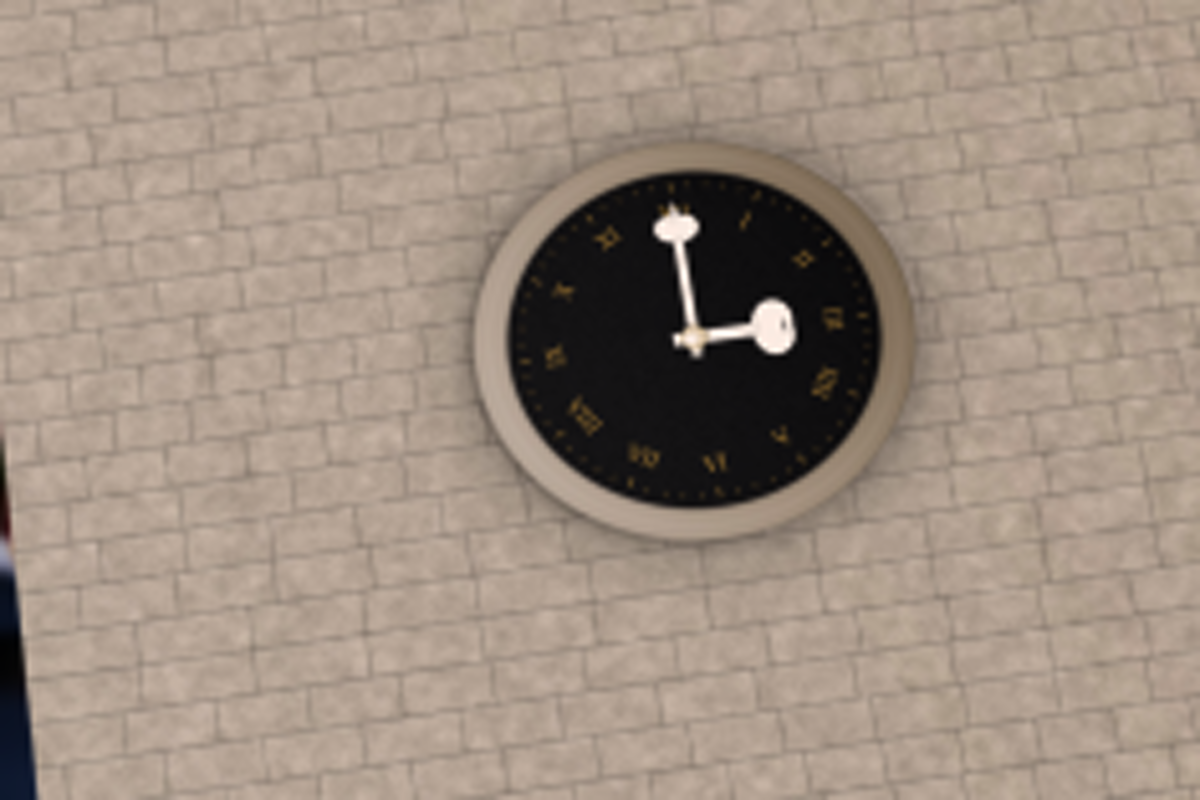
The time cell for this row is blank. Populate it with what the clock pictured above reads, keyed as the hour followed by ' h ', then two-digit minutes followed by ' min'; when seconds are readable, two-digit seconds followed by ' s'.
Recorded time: 3 h 00 min
